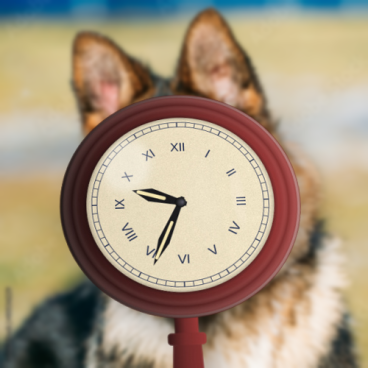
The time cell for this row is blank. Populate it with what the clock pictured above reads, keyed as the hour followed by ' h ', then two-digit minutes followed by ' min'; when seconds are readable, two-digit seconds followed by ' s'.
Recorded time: 9 h 34 min
